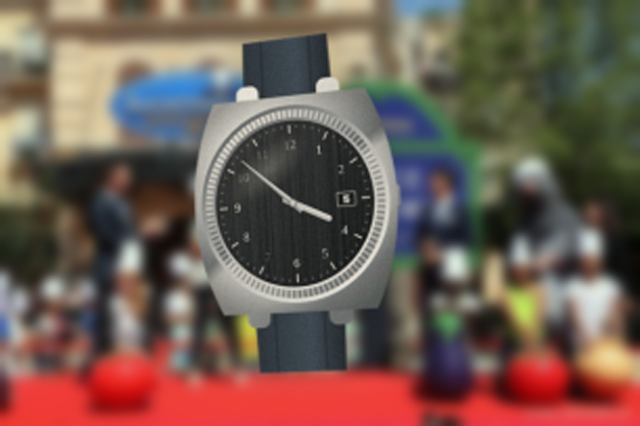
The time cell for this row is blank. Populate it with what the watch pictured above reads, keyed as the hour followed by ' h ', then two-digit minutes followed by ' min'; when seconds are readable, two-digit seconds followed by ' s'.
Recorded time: 3 h 52 min
